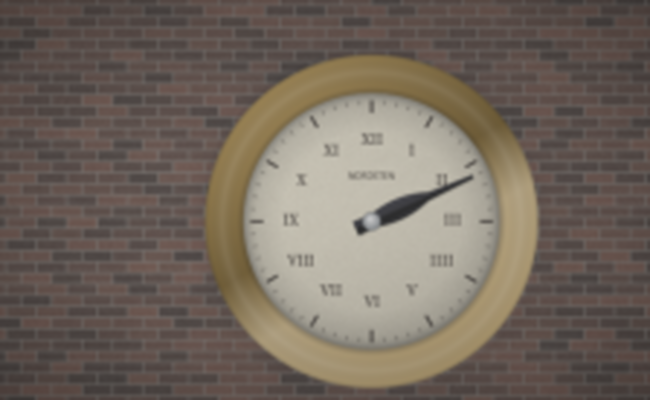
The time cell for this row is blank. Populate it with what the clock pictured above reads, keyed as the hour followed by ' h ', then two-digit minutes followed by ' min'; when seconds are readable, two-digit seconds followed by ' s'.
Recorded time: 2 h 11 min
